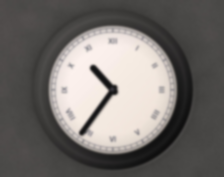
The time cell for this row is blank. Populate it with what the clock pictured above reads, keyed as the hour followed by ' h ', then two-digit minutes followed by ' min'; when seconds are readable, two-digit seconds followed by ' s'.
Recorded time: 10 h 36 min
